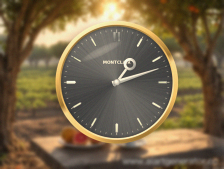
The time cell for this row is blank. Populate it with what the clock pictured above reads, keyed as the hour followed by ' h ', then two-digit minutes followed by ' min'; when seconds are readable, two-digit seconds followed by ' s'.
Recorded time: 1 h 12 min
